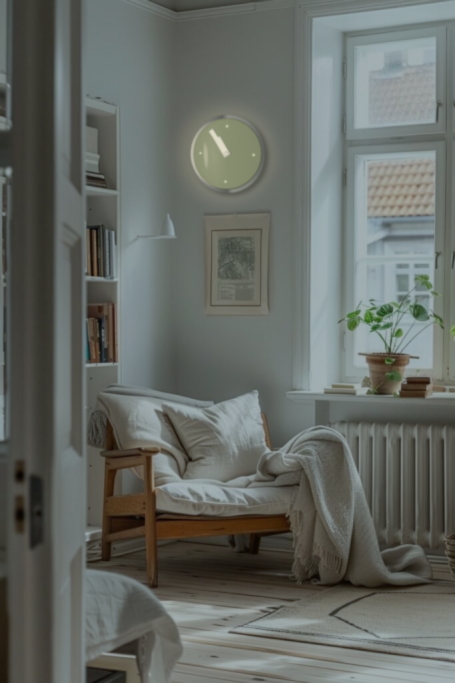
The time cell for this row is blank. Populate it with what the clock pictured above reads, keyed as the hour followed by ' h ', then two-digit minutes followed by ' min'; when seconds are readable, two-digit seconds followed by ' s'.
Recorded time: 10 h 54 min
